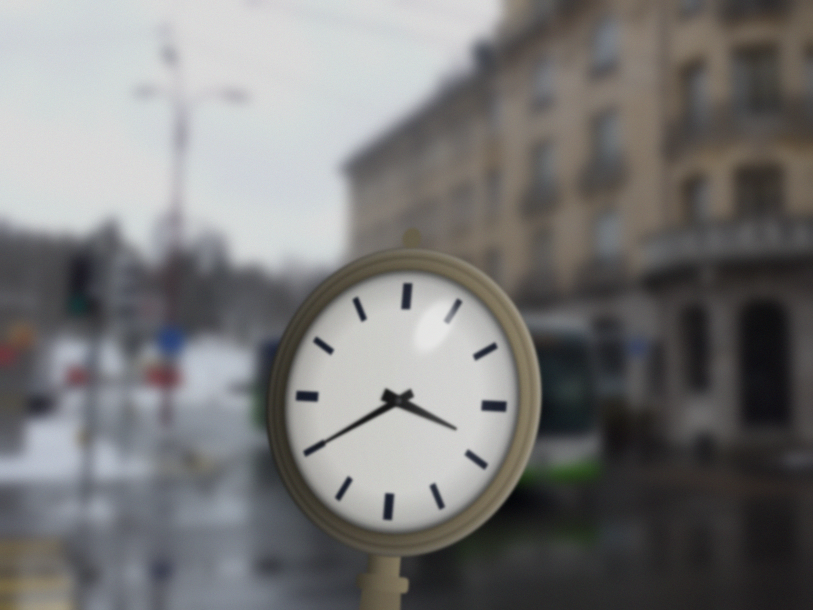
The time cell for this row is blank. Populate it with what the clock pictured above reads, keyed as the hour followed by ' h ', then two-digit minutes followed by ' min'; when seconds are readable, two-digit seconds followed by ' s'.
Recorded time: 3 h 40 min
